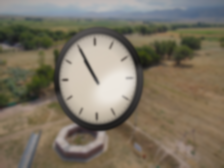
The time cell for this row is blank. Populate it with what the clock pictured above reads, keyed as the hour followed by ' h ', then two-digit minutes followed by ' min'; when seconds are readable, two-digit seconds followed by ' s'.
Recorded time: 10 h 55 min
